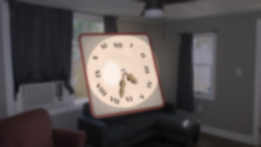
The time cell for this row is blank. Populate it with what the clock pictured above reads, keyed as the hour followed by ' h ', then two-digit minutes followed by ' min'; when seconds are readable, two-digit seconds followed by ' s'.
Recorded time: 4 h 33 min
